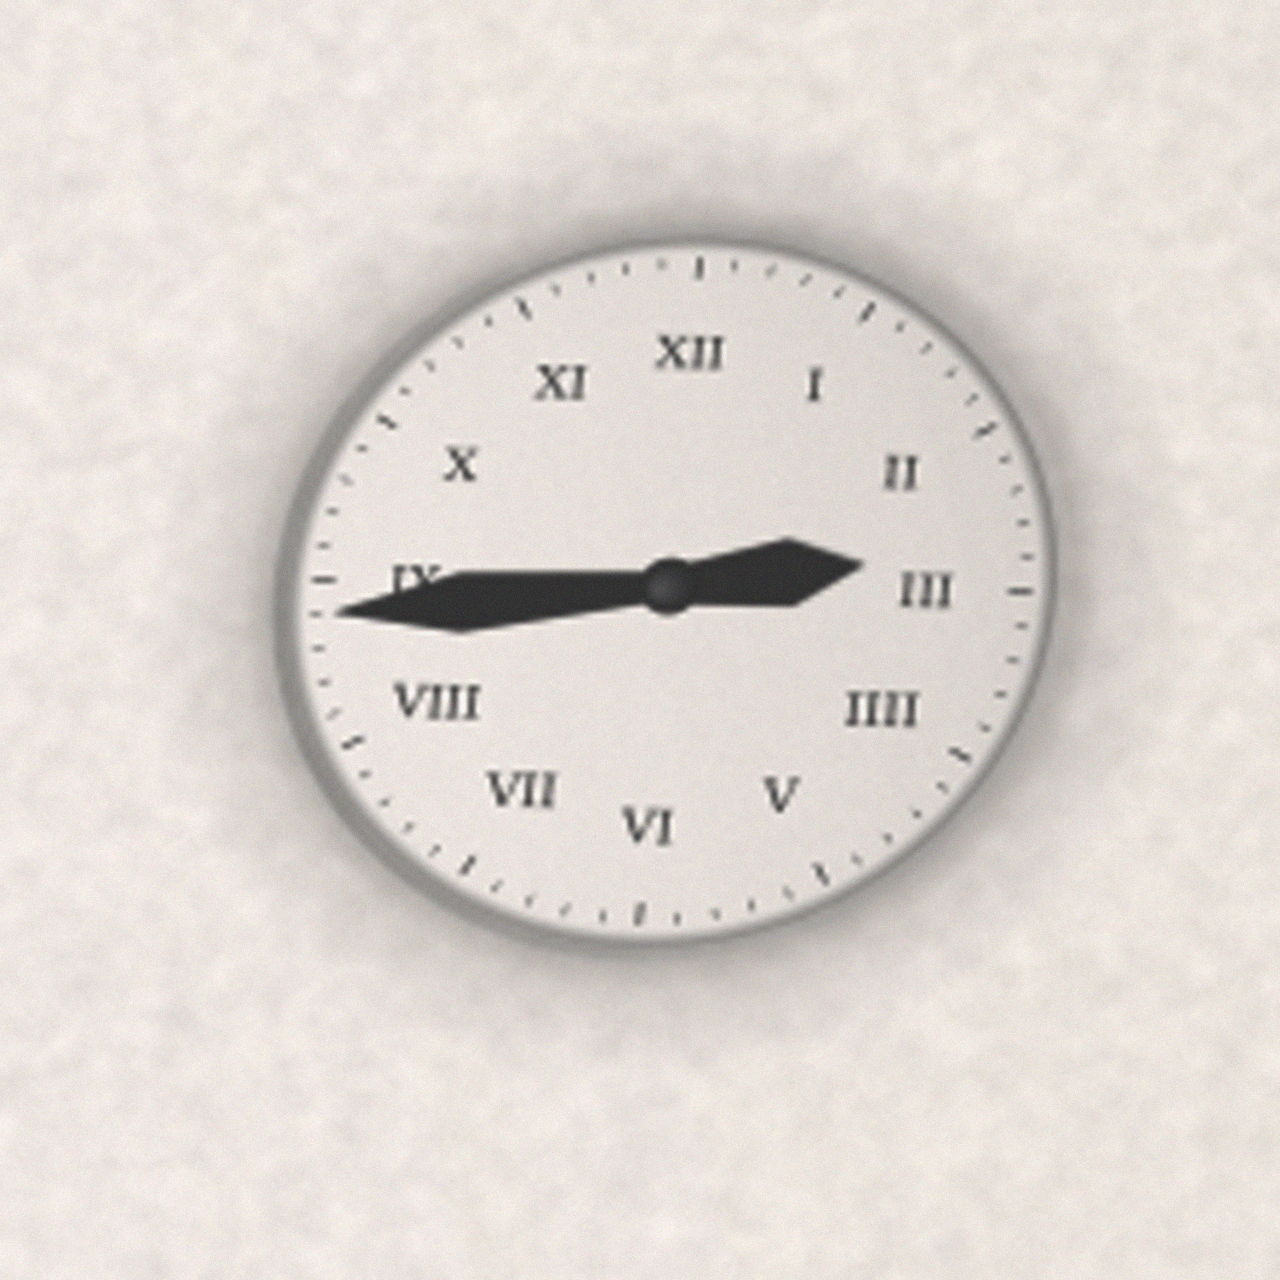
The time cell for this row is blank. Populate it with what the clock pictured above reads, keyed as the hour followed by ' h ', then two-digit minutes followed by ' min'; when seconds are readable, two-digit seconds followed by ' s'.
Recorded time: 2 h 44 min
